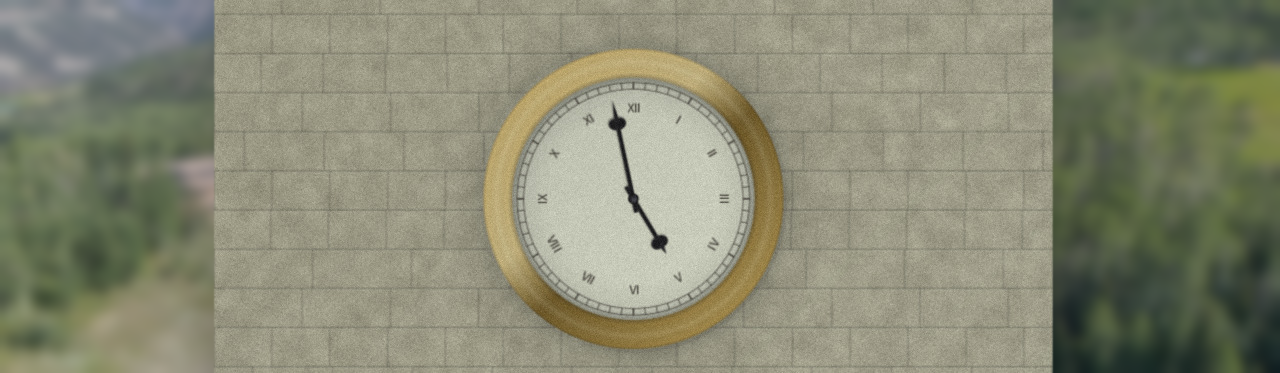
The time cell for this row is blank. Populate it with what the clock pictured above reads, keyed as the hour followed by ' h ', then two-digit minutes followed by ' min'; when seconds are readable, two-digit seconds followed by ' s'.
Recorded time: 4 h 58 min
